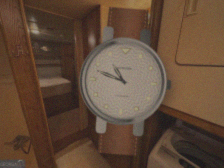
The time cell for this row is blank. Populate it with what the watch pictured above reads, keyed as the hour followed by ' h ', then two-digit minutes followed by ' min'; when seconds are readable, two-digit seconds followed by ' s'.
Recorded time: 10 h 48 min
